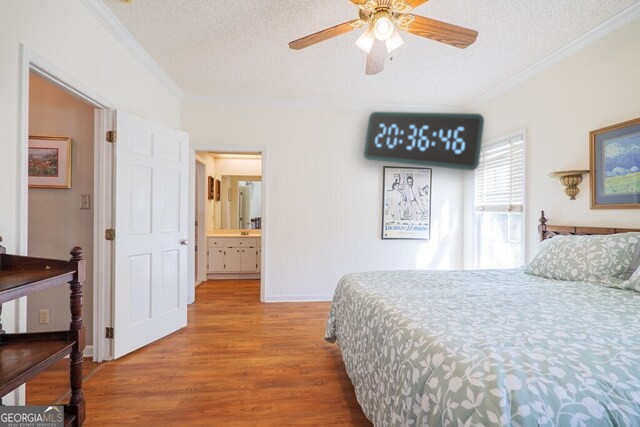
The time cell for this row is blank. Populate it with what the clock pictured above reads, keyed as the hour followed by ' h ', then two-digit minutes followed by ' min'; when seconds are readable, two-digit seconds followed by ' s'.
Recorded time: 20 h 36 min 46 s
